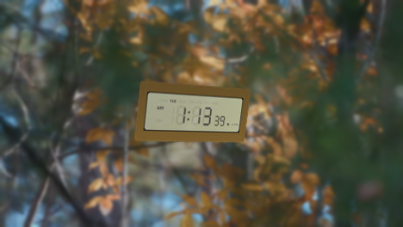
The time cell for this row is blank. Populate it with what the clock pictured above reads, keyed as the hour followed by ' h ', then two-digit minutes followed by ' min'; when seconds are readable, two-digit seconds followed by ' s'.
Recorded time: 1 h 13 min 39 s
